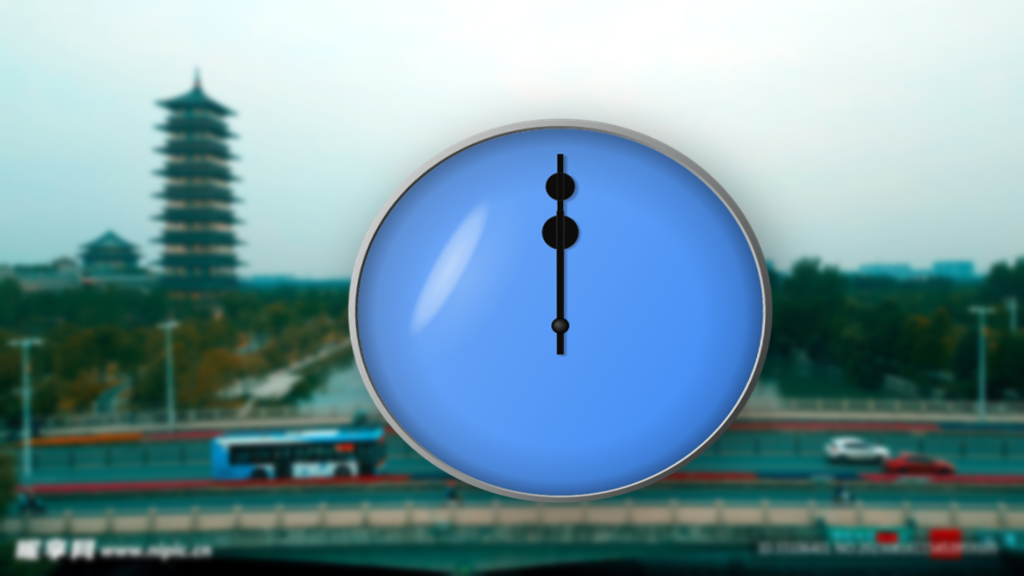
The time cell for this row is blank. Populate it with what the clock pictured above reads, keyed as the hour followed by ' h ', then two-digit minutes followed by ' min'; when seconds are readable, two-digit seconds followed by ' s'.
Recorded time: 12 h 00 min
